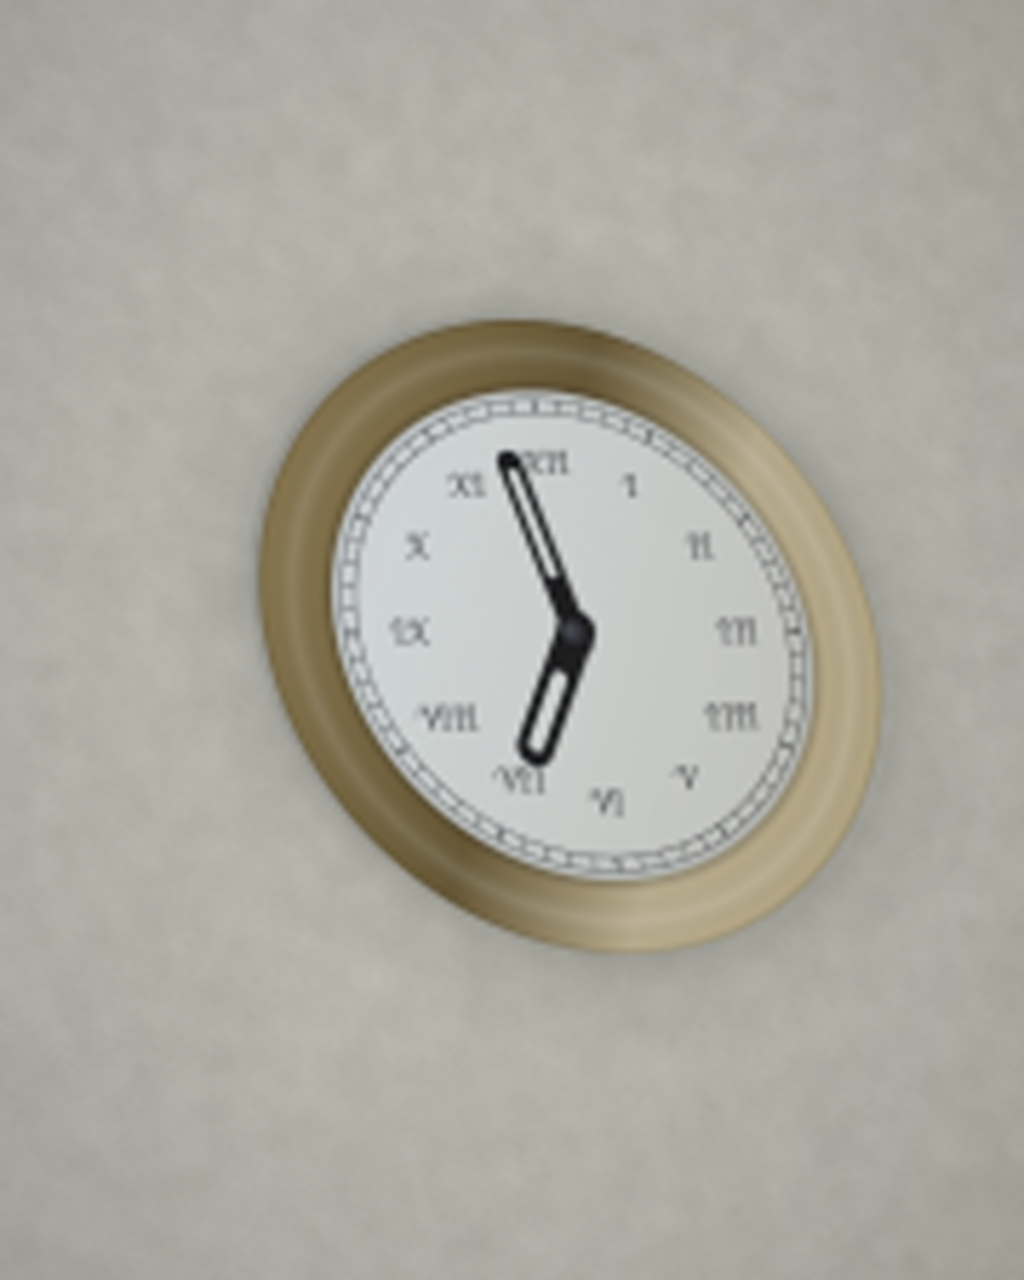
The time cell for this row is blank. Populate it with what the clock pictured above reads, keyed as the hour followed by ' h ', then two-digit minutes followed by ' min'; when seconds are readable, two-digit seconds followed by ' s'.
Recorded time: 6 h 58 min
